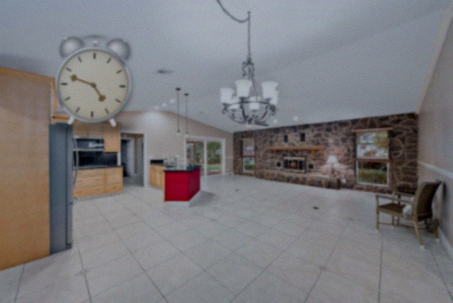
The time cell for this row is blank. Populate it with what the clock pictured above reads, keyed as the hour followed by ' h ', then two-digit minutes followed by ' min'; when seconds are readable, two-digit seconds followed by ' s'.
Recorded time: 4 h 48 min
